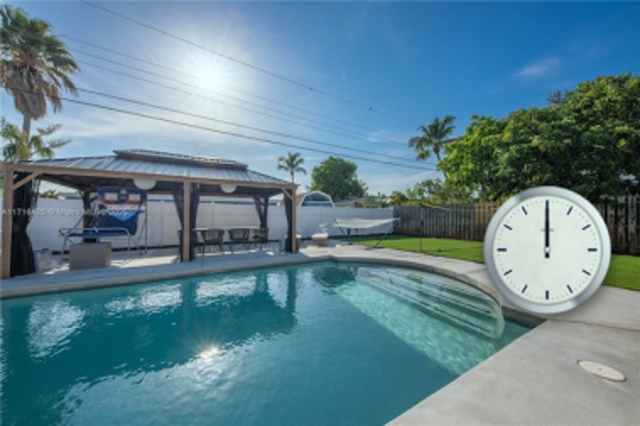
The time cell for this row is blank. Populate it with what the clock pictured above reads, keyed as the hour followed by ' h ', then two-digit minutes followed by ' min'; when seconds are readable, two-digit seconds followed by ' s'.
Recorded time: 12 h 00 min
